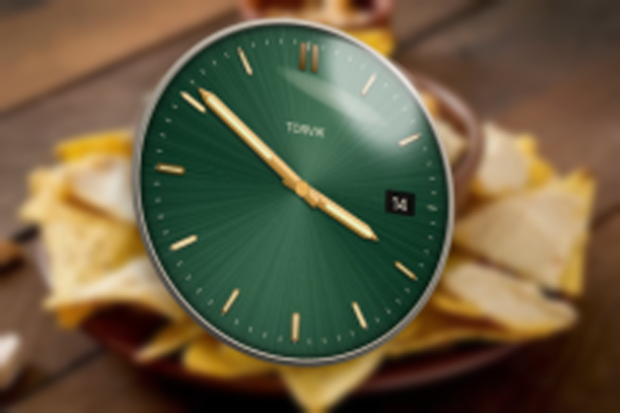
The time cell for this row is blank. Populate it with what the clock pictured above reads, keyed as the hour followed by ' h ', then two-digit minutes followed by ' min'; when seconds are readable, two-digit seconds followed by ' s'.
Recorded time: 3 h 51 min
